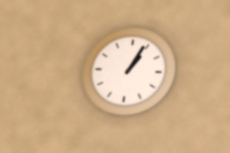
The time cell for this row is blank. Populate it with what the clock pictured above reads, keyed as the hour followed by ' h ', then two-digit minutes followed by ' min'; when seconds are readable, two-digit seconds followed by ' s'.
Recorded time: 1 h 04 min
